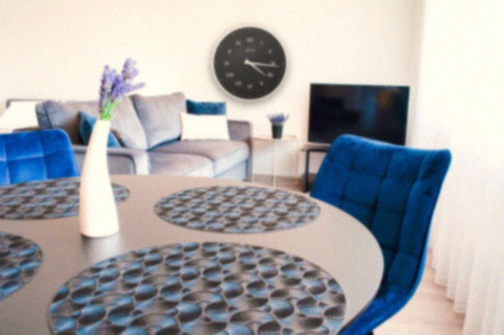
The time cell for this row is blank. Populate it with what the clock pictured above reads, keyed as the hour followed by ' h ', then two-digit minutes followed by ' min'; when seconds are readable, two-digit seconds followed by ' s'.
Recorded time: 4 h 16 min
